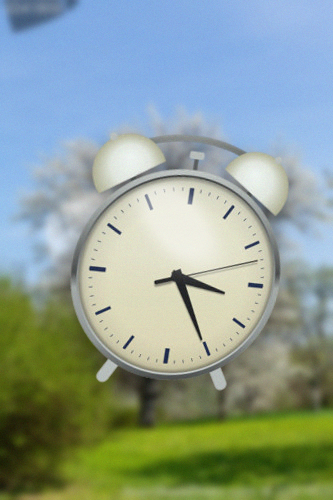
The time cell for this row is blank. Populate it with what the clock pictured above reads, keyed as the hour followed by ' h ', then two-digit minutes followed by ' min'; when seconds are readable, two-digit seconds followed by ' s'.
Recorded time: 3 h 25 min 12 s
